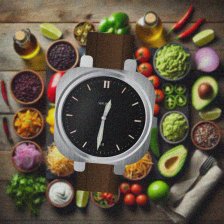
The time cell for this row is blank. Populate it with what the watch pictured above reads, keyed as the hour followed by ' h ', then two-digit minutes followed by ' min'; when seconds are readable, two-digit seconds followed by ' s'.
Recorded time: 12 h 31 min
